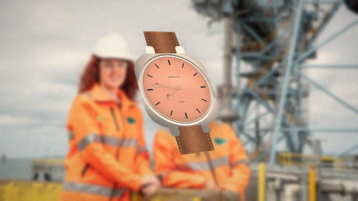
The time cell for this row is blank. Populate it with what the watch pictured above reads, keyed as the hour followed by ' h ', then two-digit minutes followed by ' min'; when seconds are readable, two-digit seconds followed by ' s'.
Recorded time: 7 h 47 min
